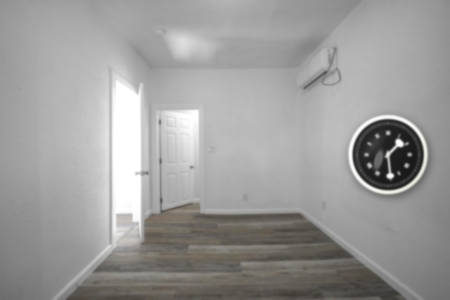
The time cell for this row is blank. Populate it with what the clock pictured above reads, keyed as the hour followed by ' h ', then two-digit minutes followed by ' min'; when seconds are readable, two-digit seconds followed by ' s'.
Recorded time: 1 h 29 min
